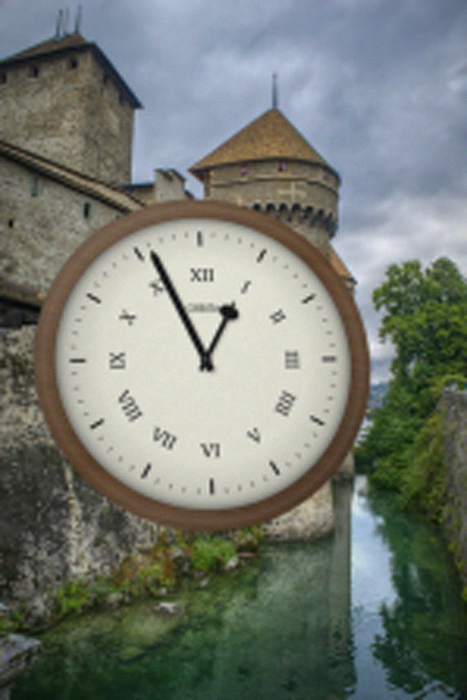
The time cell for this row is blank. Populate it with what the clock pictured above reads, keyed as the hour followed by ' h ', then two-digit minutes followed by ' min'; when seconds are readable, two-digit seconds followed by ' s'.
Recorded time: 12 h 56 min
